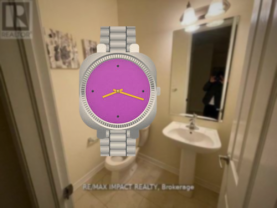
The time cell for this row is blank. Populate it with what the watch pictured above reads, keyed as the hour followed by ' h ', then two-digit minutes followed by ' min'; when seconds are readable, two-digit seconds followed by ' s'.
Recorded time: 8 h 18 min
